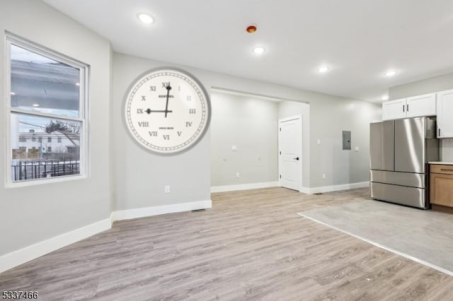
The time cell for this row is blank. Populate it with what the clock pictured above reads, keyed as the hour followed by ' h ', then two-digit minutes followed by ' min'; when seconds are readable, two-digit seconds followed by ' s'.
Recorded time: 9 h 01 min
